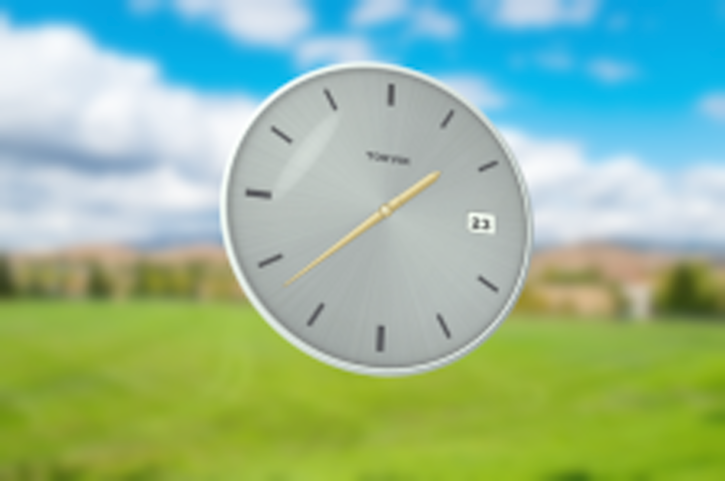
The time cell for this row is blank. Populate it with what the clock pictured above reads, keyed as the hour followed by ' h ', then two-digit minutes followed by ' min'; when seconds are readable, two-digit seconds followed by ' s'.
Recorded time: 1 h 38 min
